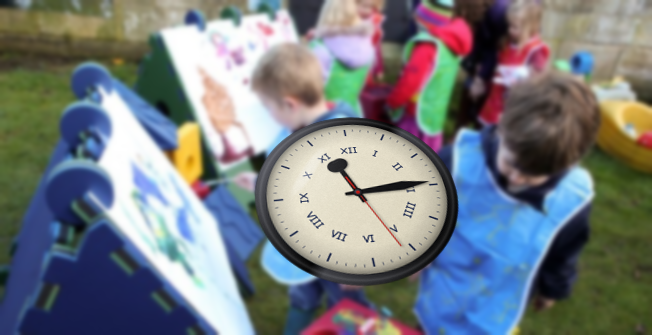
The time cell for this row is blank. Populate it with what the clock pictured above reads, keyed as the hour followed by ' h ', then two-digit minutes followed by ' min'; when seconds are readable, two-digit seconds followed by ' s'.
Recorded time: 11 h 14 min 26 s
